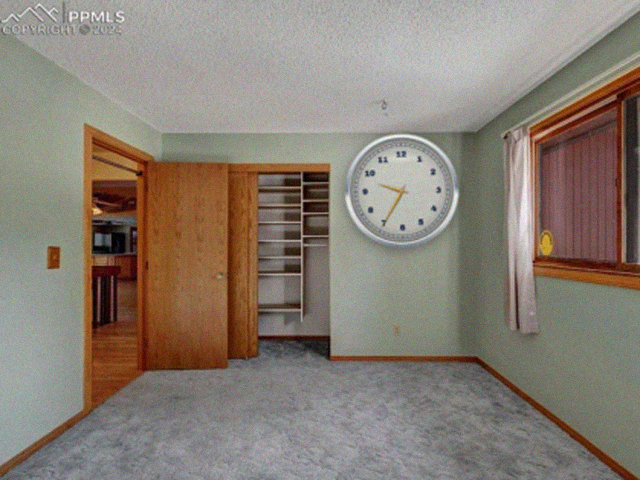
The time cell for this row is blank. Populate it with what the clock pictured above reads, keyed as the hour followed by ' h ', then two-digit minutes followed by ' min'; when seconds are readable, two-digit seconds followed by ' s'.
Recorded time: 9 h 35 min
